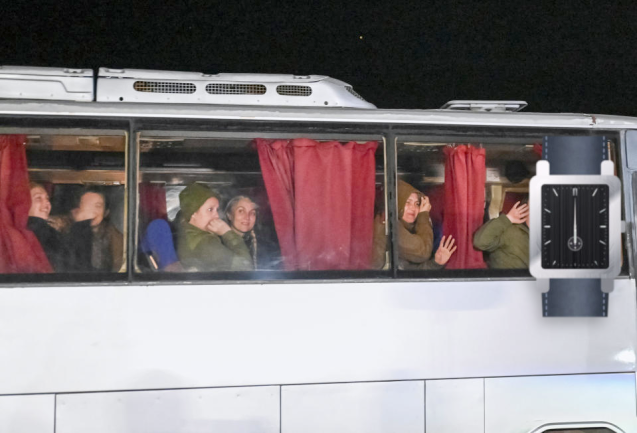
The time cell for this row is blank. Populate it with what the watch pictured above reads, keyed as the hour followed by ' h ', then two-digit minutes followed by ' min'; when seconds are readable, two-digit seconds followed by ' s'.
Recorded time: 6 h 00 min
